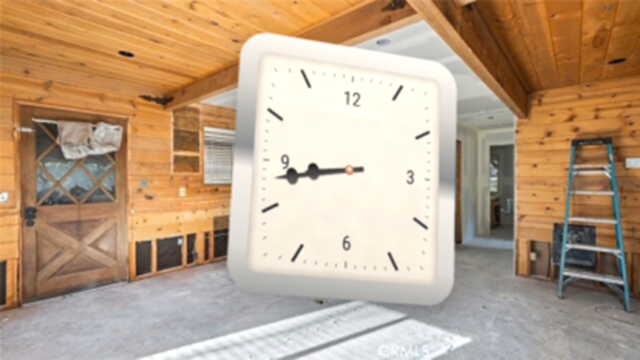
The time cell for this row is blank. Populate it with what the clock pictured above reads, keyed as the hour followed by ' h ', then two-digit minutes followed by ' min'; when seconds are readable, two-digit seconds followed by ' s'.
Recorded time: 8 h 43 min
